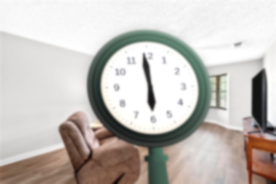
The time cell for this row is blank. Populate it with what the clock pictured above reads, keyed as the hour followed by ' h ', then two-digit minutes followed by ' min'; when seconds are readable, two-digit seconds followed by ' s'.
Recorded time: 5 h 59 min
